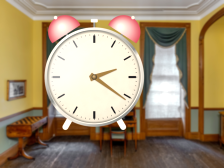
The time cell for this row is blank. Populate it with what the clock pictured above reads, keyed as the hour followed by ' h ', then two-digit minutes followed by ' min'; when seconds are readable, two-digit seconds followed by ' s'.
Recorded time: 2 h 21 min
